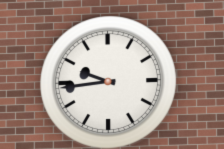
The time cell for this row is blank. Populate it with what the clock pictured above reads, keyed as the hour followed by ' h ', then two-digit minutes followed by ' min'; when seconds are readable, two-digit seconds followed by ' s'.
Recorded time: 9 h 44 min
